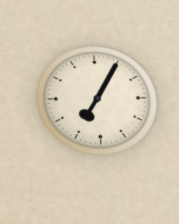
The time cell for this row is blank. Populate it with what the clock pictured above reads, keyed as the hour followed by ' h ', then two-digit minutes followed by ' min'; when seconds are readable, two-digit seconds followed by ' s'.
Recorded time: 7 h 05 min
